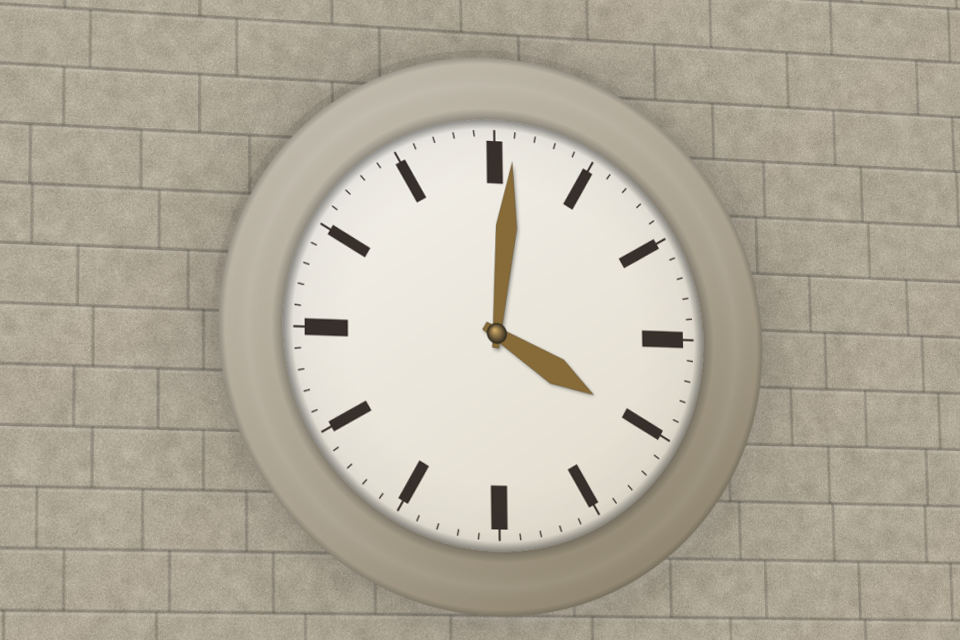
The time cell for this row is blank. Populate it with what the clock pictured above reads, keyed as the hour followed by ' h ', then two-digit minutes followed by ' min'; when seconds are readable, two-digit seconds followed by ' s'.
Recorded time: 4 h 01 min
